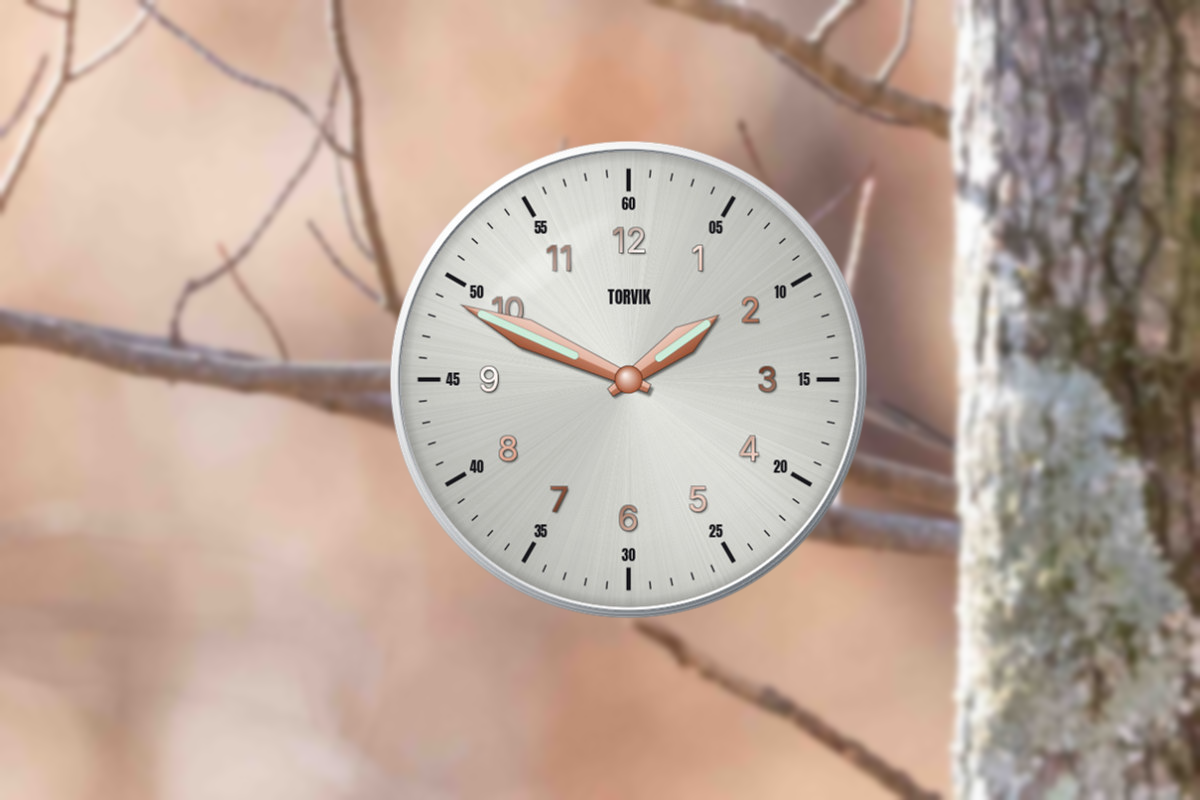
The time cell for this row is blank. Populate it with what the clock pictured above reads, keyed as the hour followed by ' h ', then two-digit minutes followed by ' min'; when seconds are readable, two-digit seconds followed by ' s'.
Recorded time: 1 h 49 min
